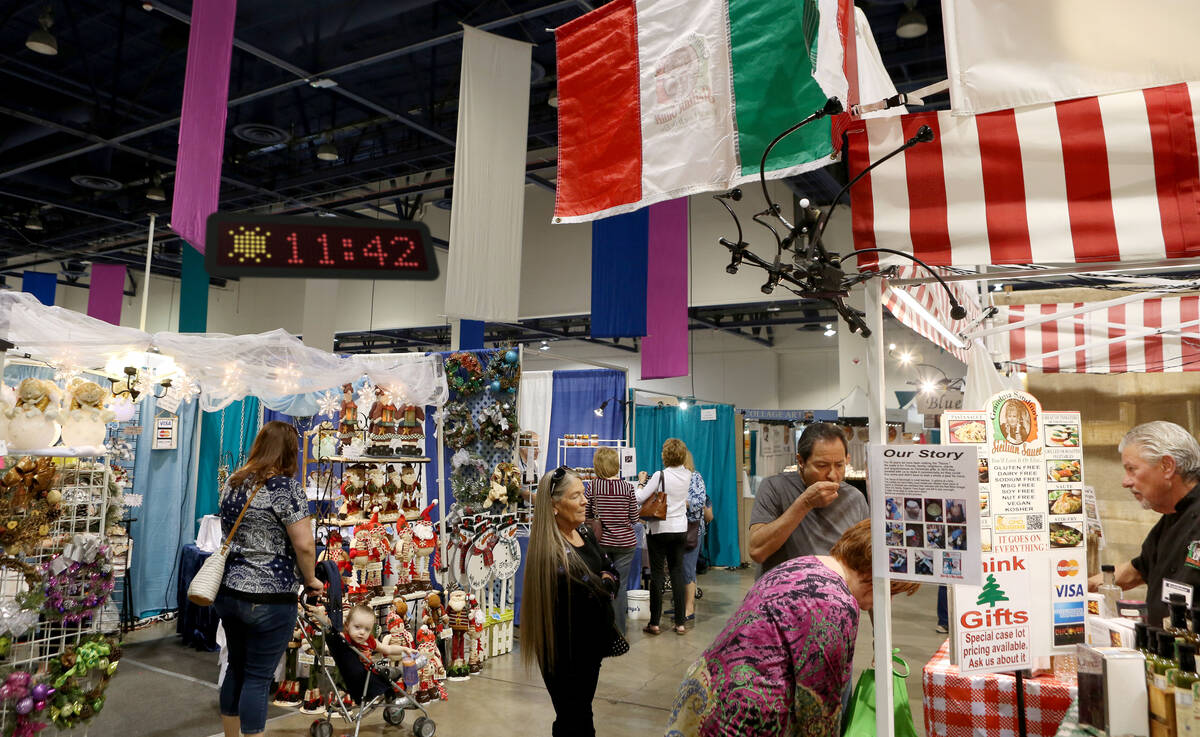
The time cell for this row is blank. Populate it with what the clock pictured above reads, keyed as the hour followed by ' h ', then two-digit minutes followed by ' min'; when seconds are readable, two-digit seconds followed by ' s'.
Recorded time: 11 h 42 min
